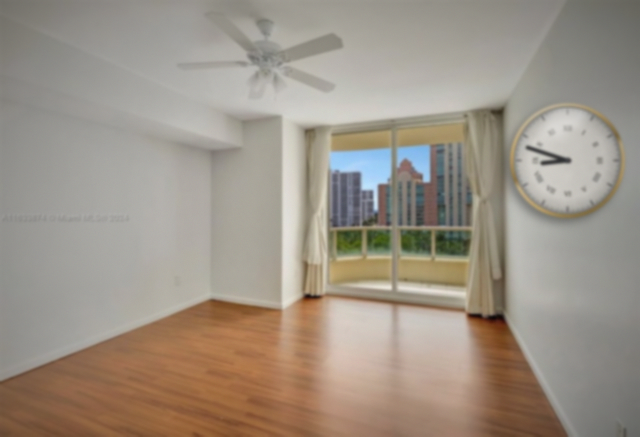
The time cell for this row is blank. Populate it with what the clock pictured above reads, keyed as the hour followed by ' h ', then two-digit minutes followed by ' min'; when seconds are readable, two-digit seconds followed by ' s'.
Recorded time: 8 h 48 min
